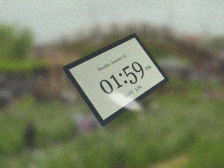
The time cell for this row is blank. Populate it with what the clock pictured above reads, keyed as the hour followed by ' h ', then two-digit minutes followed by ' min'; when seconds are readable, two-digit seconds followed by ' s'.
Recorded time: 1 h 59 min
